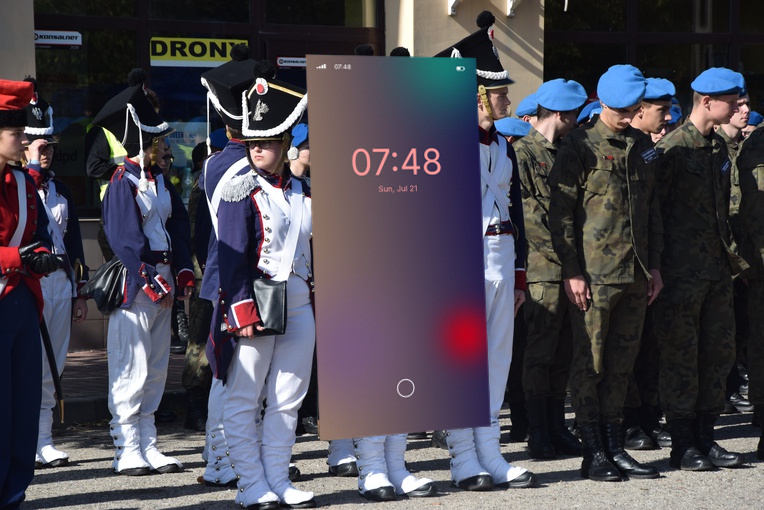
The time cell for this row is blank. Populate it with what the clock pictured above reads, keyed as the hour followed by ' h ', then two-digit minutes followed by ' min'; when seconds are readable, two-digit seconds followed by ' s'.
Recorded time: 7 h 48 min
